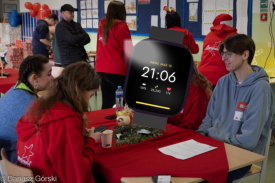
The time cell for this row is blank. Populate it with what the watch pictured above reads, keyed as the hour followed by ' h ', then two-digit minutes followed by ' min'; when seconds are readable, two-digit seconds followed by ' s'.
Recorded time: 21 h 06 min
